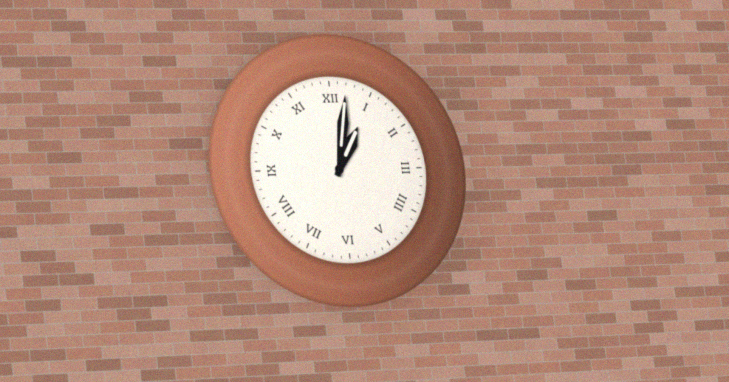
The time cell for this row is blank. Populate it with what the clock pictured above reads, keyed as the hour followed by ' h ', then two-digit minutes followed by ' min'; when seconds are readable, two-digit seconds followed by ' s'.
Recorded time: 1 h 02 min
